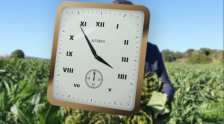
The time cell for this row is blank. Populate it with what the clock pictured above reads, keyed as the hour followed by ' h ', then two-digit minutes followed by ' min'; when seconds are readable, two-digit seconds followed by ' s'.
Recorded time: 3 h 54 min
